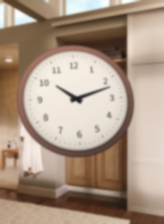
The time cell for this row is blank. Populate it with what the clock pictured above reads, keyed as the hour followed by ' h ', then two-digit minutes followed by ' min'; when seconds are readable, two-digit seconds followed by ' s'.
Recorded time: 10 h 12 min
